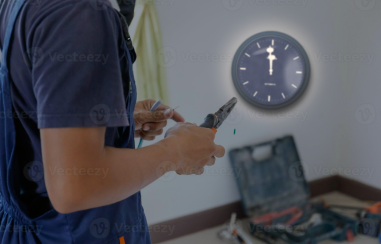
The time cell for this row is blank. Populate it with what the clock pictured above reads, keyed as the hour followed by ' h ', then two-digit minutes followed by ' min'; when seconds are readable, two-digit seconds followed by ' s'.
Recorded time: 11 h 59 min
